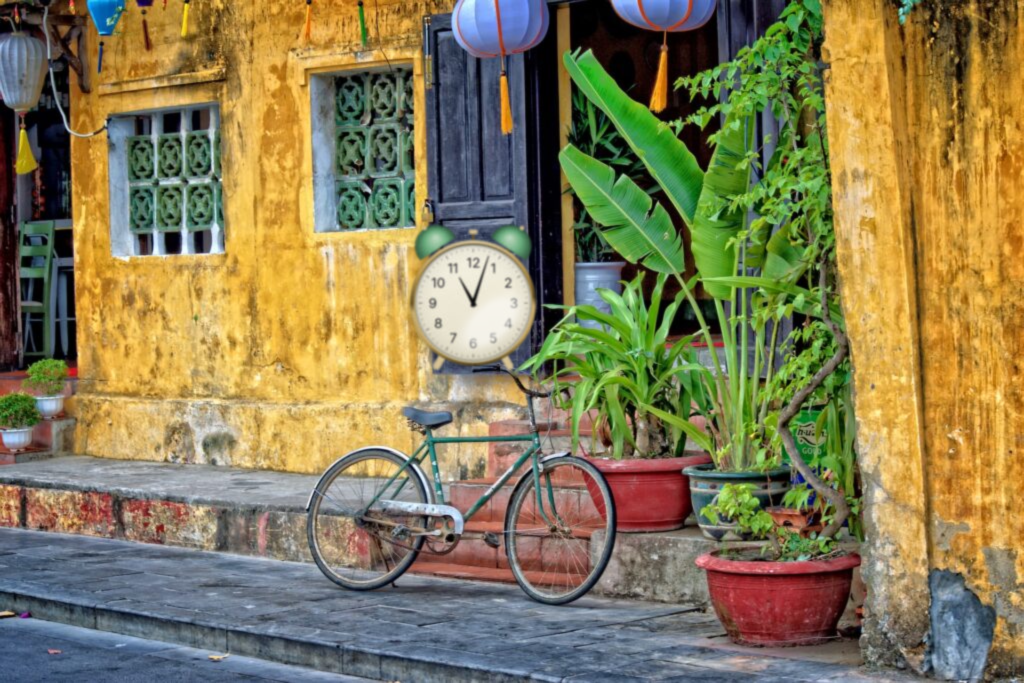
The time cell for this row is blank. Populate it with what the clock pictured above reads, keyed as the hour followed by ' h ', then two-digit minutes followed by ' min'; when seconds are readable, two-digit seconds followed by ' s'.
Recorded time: 11 h 03 min
